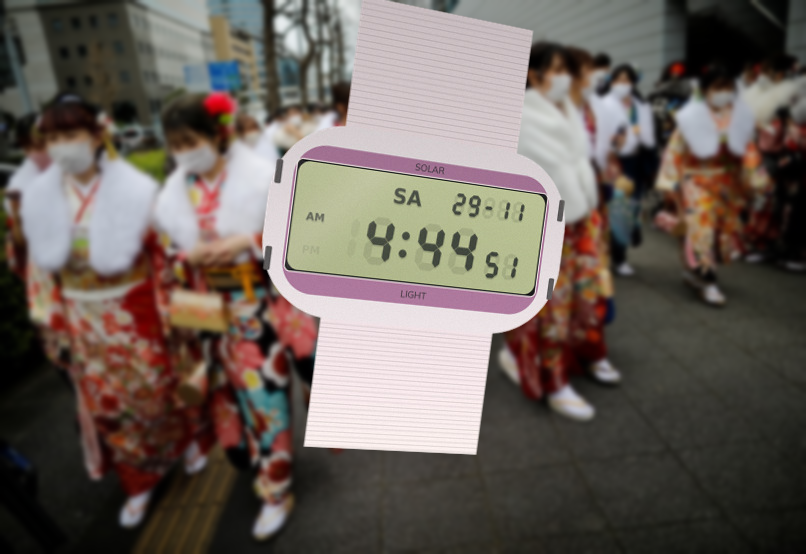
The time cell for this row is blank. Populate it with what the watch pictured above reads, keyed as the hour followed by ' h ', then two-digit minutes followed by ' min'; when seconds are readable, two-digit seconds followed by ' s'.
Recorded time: 4 h 44 min 51 s
